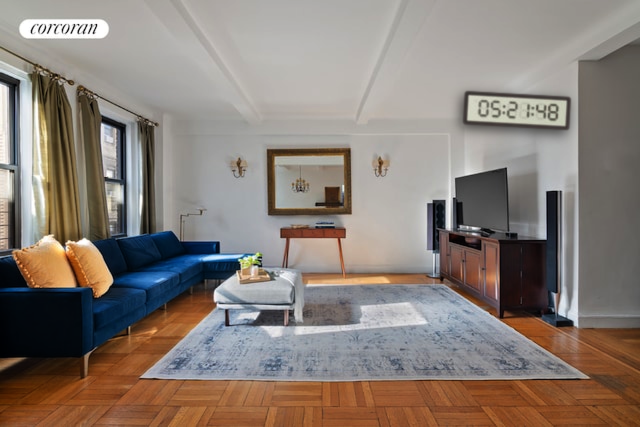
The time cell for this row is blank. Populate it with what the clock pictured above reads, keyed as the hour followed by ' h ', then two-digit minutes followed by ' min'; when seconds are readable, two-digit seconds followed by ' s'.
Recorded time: 5 h 21 min 48 s
